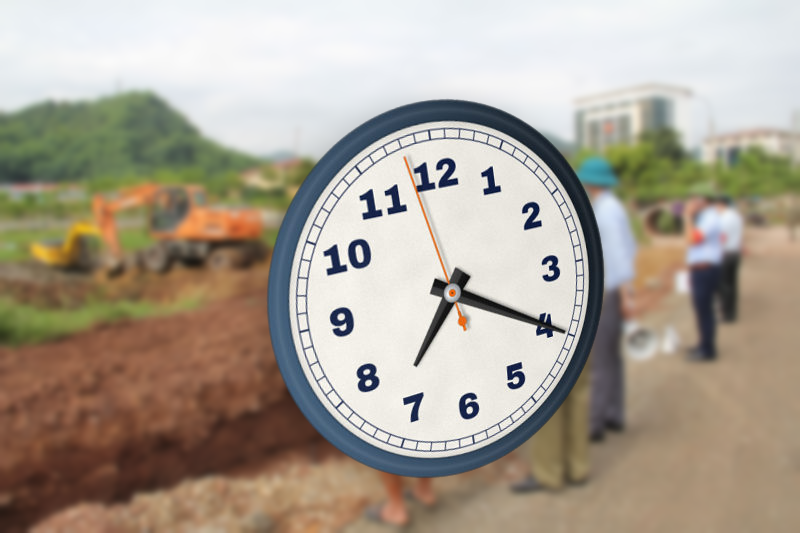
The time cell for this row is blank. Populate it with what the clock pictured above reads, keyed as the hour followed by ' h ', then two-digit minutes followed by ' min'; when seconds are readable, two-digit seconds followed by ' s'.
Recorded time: 7 h 19 min 58 s
